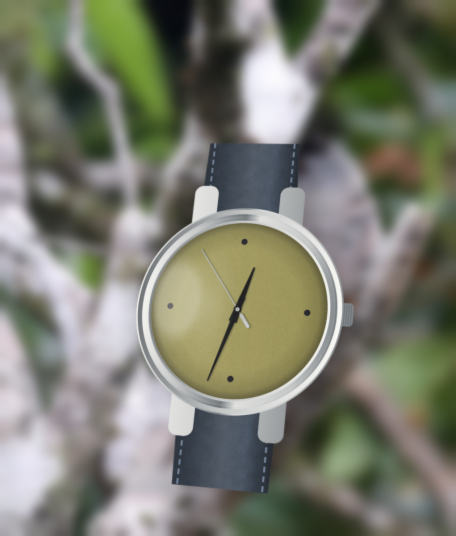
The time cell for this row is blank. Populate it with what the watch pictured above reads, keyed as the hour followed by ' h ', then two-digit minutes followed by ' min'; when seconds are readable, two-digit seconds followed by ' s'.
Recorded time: 12 h 32 min 54 s
